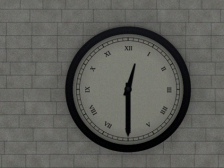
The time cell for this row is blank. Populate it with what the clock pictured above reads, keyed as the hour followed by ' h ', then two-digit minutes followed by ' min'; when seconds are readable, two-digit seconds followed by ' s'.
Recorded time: 12 h 30 min
